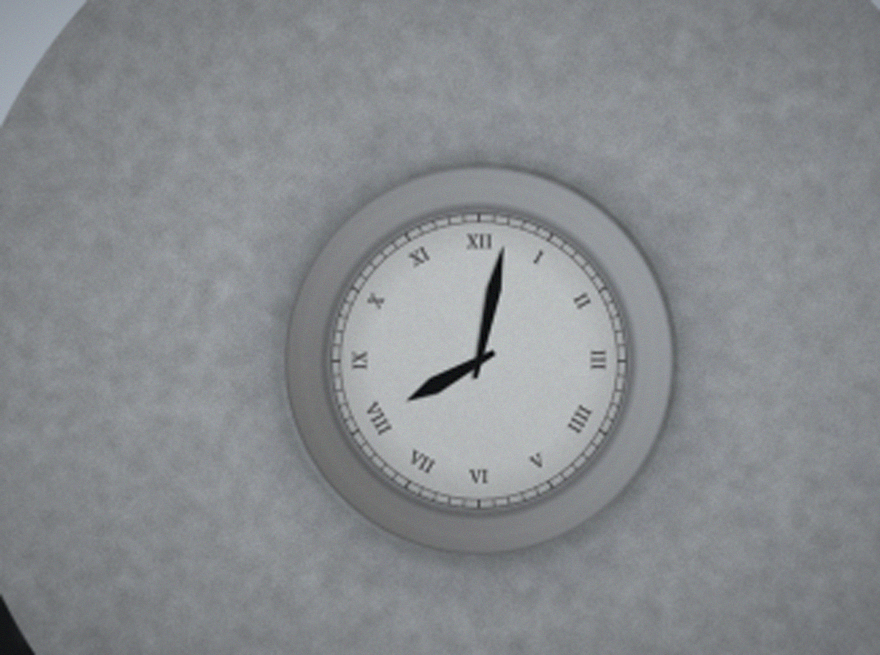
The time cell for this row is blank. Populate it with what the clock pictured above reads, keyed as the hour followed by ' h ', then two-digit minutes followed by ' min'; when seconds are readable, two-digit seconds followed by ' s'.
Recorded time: 8 h 02 min
